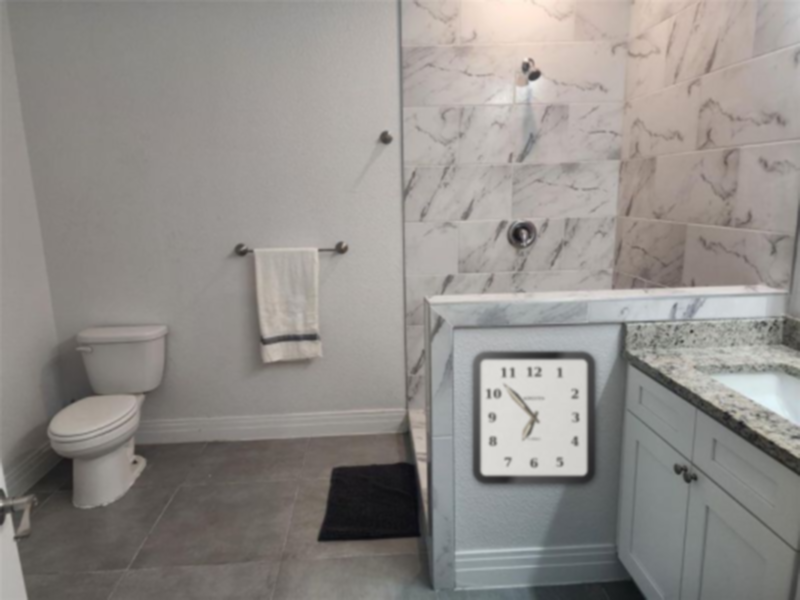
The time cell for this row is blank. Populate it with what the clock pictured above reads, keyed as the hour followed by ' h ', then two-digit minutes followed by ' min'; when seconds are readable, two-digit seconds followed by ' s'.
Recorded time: 6 h 53 min
